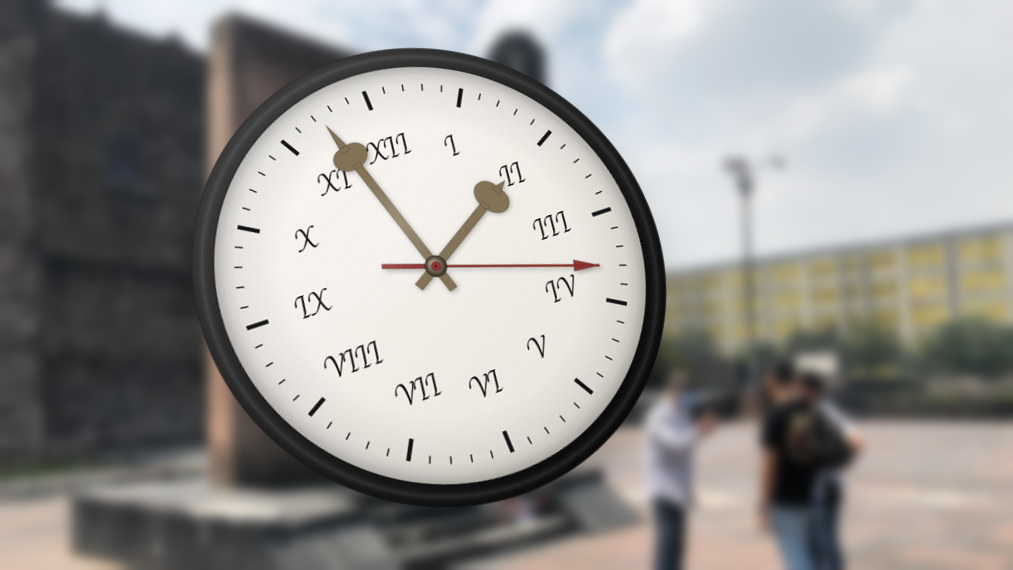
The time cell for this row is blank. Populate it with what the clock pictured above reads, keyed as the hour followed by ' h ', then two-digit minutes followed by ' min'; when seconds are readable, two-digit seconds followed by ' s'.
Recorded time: 1 h 57 min 18 s
